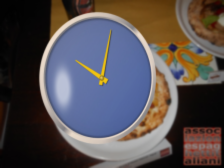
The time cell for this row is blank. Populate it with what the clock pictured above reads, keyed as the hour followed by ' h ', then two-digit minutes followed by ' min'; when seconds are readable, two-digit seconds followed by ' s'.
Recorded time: 10 h 02 min
